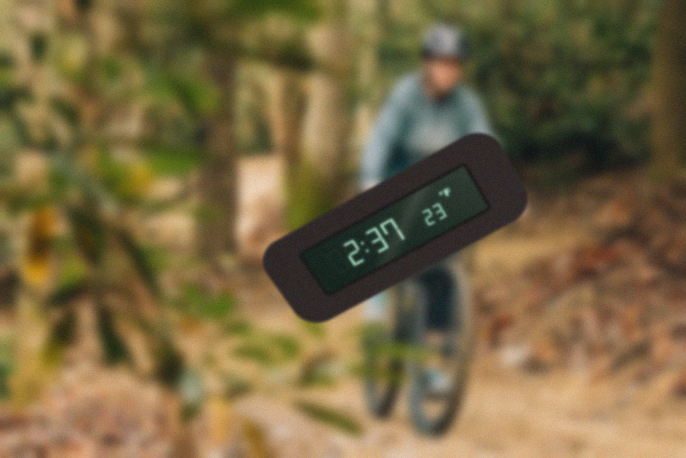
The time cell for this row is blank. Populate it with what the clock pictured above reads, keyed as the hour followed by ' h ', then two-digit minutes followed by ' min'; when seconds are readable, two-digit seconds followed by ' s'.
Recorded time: 2 h 37 min
